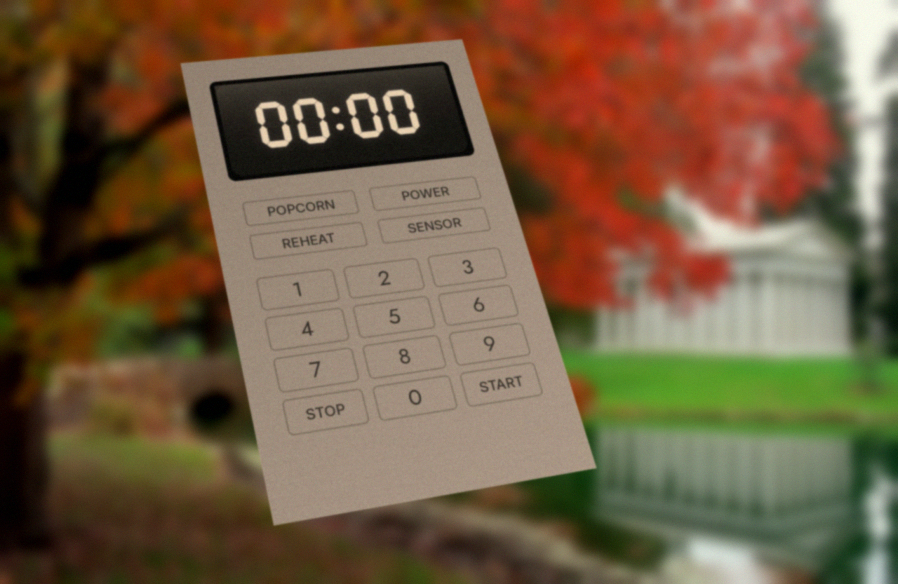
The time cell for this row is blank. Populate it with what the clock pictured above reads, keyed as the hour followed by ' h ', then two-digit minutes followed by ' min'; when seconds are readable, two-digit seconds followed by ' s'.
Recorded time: 0 h 00 min
